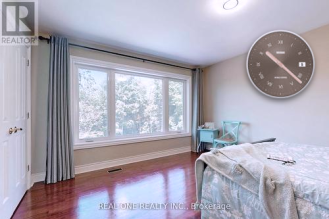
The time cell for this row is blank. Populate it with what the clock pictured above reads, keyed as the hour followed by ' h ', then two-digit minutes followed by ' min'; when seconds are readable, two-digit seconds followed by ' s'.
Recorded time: 10 h 22 min
